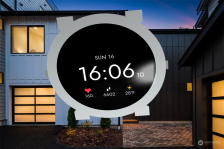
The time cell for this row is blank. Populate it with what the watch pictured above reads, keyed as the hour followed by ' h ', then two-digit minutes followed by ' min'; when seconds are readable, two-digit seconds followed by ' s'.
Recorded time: 16 h 06 min 10 s
